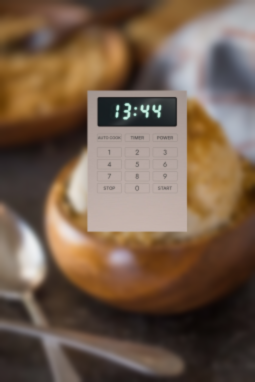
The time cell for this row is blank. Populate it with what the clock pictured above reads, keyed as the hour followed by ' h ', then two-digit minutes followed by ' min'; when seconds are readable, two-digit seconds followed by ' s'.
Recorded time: 13 h 44 min
